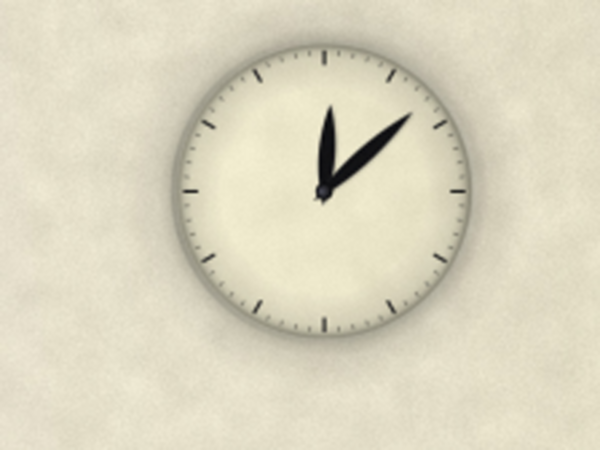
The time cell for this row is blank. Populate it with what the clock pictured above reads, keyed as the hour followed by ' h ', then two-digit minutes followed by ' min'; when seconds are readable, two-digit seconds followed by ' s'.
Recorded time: 12 h 08 min
